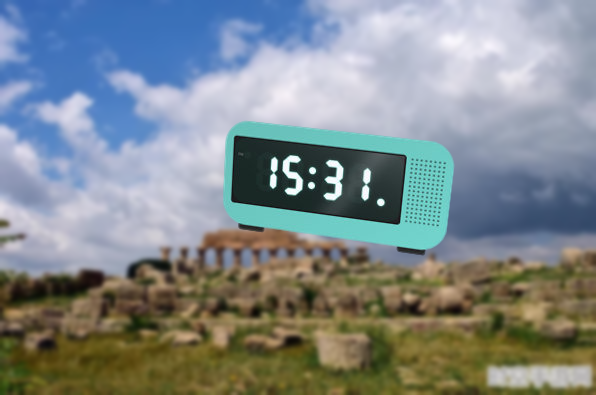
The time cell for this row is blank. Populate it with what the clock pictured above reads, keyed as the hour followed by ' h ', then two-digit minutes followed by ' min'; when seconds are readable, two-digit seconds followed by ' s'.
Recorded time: 15 h 31 min
